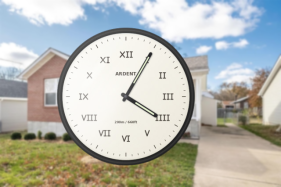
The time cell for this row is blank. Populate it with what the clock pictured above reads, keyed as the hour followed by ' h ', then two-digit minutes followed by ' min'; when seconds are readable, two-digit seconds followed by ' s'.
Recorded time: 4 h 05 min
